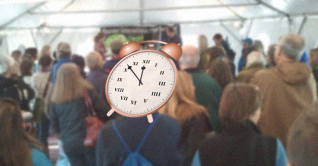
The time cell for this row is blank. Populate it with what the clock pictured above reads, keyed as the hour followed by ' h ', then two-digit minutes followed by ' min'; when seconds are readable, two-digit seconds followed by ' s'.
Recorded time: 11 h 52 min
